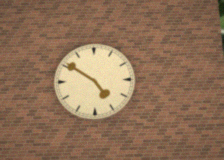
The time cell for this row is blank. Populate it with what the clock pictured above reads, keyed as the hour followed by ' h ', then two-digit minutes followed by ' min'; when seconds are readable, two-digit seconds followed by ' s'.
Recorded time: 4 h 51 min
